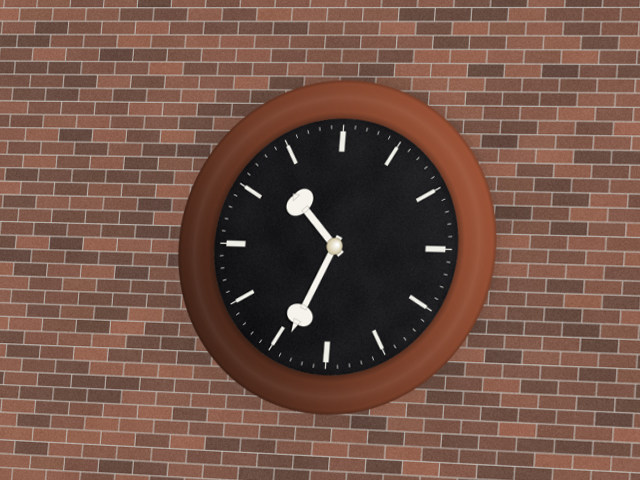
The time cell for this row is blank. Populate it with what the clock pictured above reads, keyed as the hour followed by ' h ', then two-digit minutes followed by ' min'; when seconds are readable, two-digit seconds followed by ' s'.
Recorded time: 10 h 34 min
